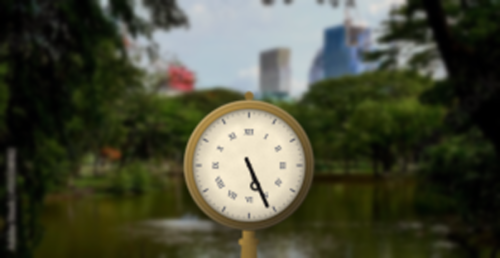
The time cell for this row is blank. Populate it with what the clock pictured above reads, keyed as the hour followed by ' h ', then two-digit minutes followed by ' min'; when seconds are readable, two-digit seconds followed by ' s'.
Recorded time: 5 h 26 min
